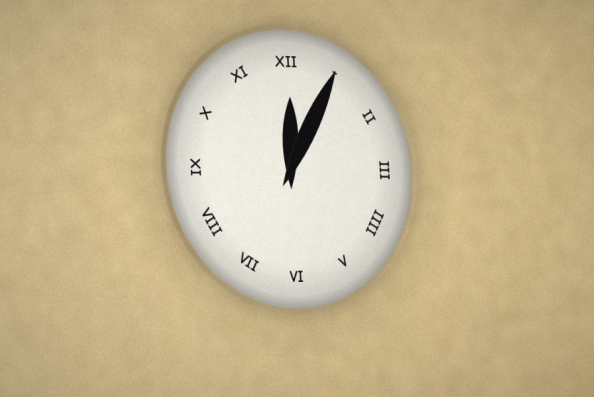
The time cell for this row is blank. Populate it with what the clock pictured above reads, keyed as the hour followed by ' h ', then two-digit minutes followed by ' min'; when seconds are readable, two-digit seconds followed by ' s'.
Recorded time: 12 h 05 min
